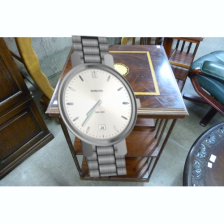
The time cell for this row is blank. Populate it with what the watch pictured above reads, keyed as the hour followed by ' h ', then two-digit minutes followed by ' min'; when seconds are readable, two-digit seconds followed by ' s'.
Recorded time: 7 h 37 min
